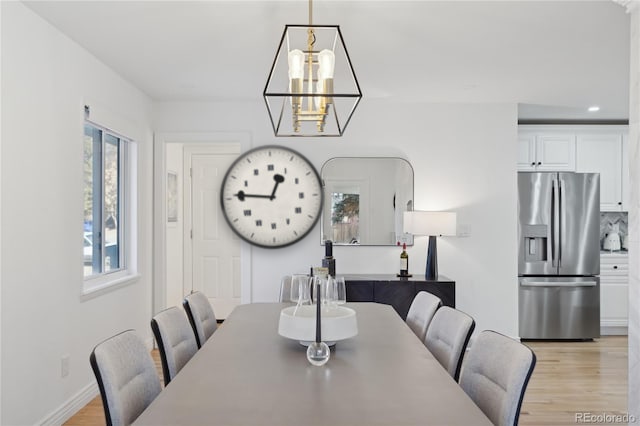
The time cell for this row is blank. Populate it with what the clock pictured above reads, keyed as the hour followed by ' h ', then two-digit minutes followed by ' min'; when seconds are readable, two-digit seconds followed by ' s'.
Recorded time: 12 h 46 min
